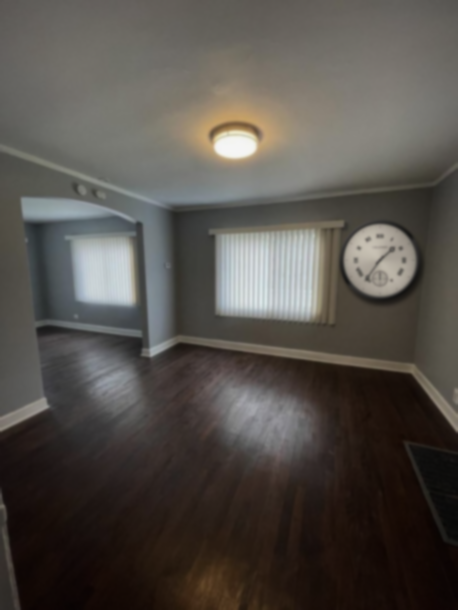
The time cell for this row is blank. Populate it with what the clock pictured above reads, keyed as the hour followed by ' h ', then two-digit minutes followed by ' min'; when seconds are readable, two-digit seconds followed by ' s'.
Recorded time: 1 h 36 min
